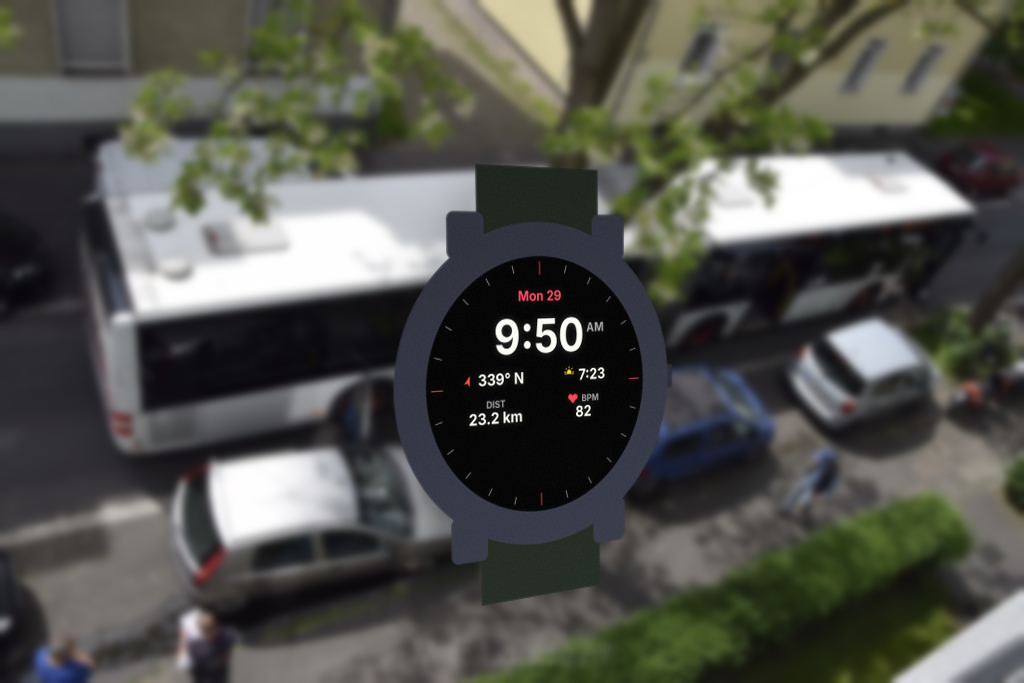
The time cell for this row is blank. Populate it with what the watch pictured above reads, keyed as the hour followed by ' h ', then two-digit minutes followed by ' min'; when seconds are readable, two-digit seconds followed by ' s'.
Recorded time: 9 h 50 min
